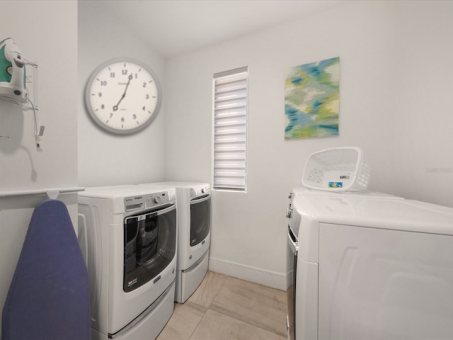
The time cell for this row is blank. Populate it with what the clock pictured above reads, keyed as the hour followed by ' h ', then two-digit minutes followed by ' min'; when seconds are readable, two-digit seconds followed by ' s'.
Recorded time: 7 h 03 min
